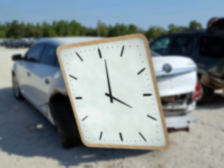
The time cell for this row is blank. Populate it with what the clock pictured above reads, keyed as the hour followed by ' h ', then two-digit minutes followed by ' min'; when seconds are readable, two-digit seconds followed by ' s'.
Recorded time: 4 h 01 min
